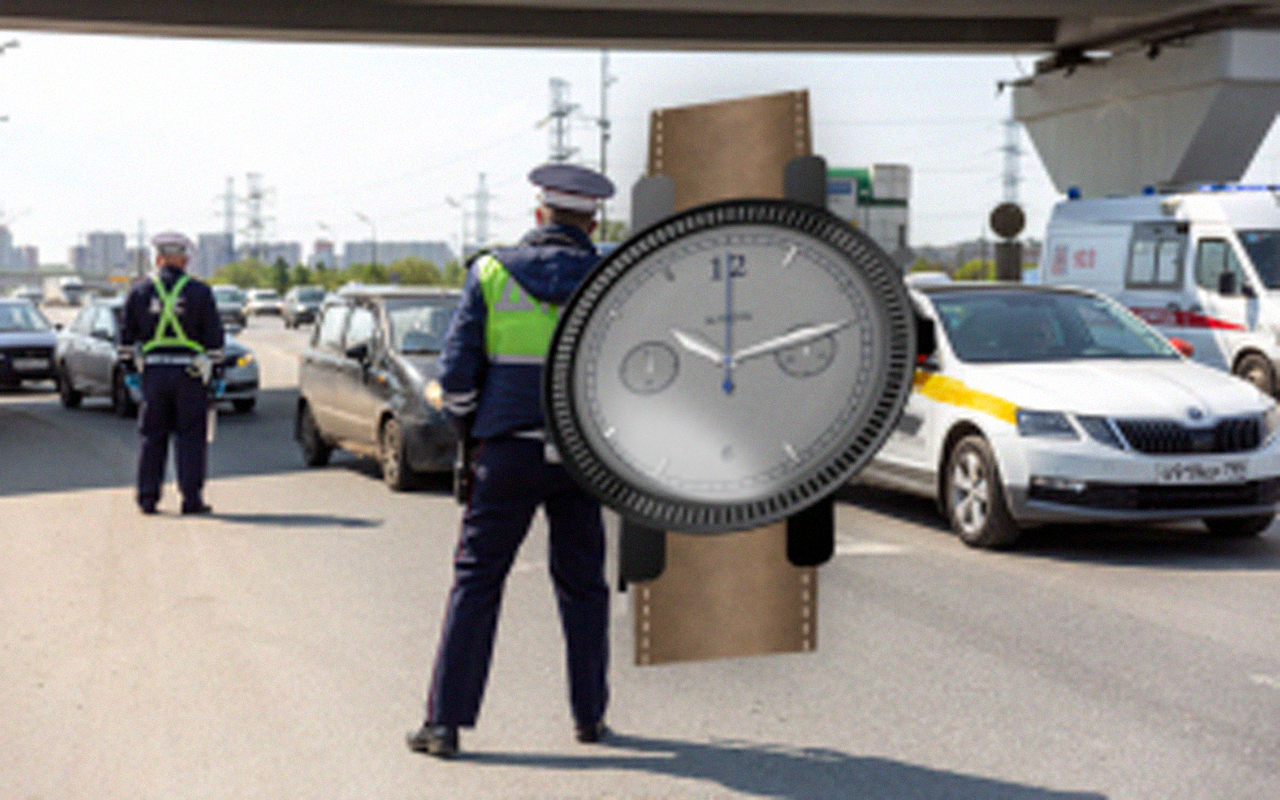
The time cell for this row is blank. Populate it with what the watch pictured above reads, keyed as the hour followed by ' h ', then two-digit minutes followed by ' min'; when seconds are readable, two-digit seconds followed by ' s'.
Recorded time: 10 h 13 min
